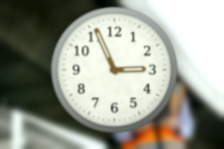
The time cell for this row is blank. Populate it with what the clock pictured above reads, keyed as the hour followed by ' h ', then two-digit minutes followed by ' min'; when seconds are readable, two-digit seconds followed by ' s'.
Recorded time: 2 h 56 min
